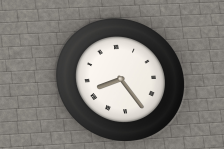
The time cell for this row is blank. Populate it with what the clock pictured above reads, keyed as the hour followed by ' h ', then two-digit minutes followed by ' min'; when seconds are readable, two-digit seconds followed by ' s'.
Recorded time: 8 h 25 min
